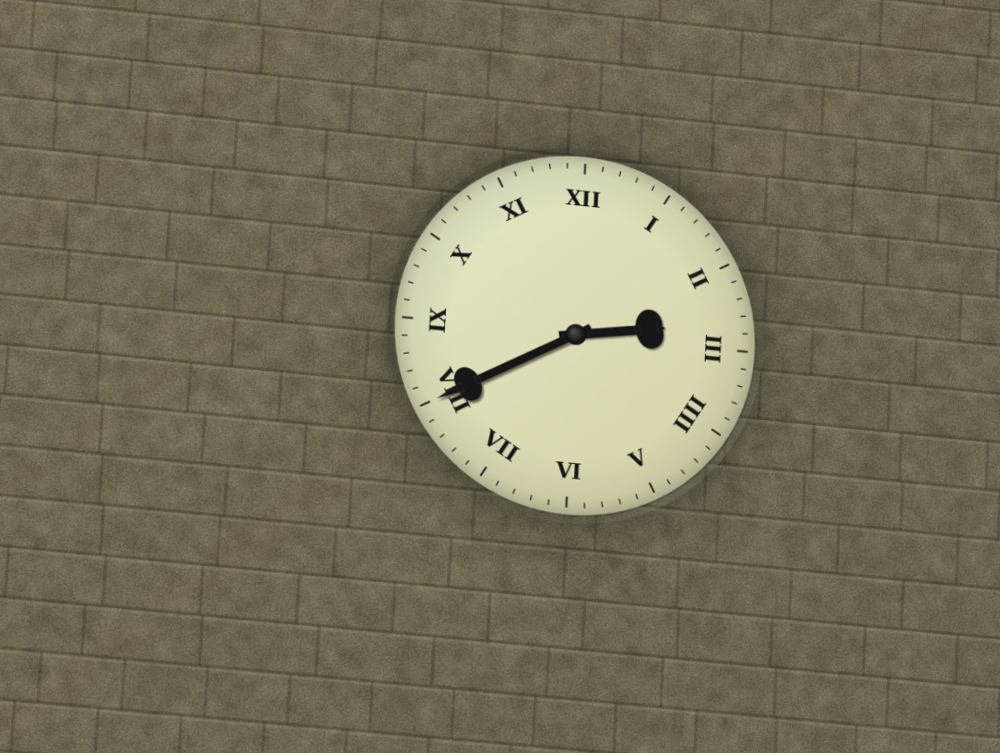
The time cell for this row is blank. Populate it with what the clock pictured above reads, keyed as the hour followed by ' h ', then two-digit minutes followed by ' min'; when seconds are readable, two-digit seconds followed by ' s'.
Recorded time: 2 h 40 min
